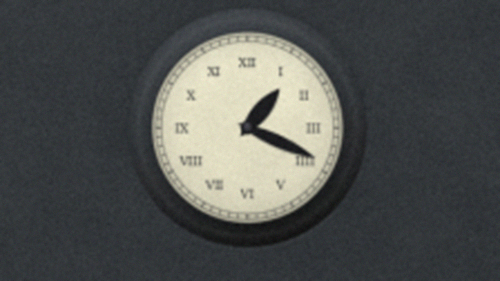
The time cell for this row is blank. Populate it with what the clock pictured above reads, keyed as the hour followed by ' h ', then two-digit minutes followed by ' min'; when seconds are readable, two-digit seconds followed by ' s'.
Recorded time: 1 h 19 min
